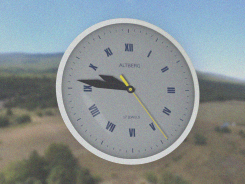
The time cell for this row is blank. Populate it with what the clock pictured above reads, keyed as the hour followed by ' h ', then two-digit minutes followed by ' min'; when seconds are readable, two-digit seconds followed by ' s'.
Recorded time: 9 h 46 min 24 s
